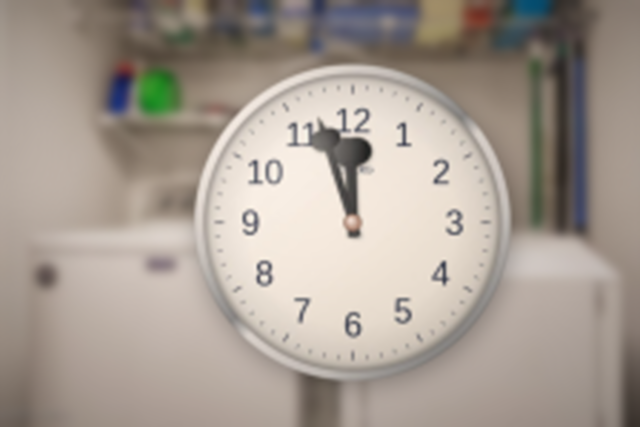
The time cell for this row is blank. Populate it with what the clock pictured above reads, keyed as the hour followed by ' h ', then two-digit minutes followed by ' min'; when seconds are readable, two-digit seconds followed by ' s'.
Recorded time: 11 h 57 min
